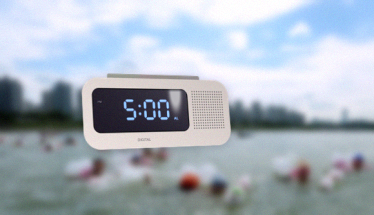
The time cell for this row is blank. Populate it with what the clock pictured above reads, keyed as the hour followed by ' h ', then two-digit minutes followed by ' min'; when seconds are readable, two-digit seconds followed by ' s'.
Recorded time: 5 h 00 min
